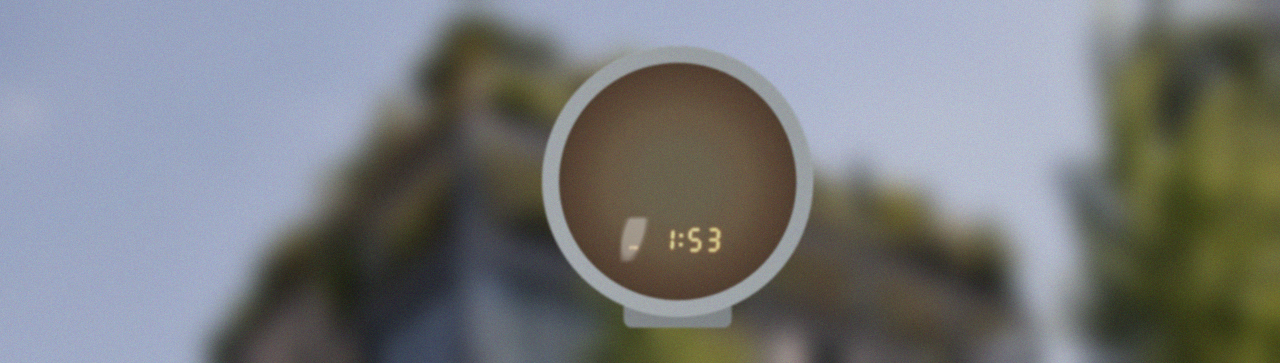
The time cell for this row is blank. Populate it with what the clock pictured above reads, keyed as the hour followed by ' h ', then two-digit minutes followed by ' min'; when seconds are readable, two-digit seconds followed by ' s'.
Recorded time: 1 h 53 min
